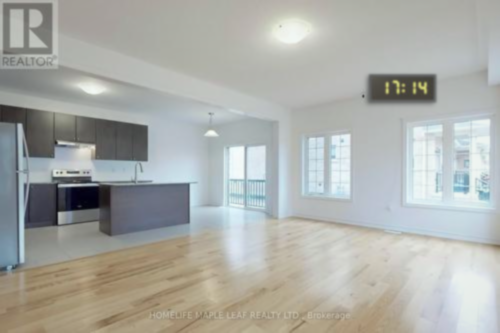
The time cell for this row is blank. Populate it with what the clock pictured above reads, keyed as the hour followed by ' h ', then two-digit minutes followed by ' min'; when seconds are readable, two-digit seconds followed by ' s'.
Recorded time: 17 h 14 min
